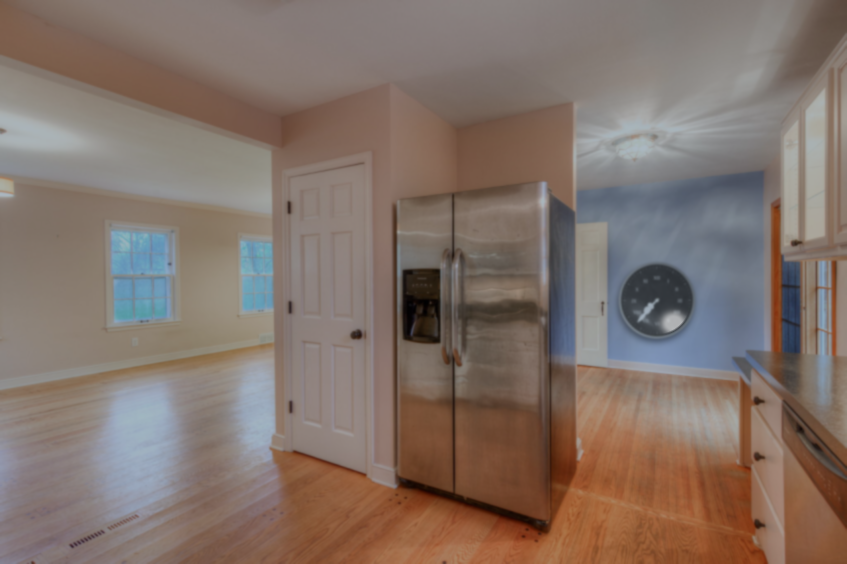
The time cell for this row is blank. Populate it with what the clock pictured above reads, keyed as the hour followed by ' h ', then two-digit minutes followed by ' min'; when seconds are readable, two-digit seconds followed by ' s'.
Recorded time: 7 h 37 min
